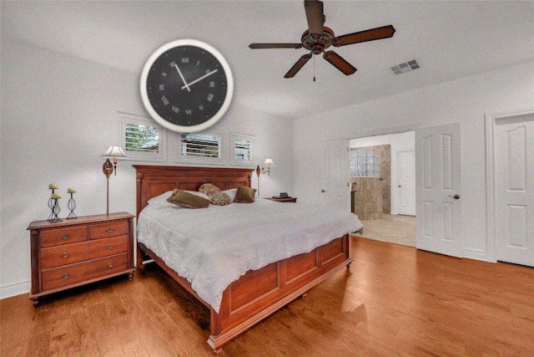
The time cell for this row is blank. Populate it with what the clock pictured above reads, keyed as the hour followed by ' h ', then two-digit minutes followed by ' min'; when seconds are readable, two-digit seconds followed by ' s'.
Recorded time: 11 h 11 min
